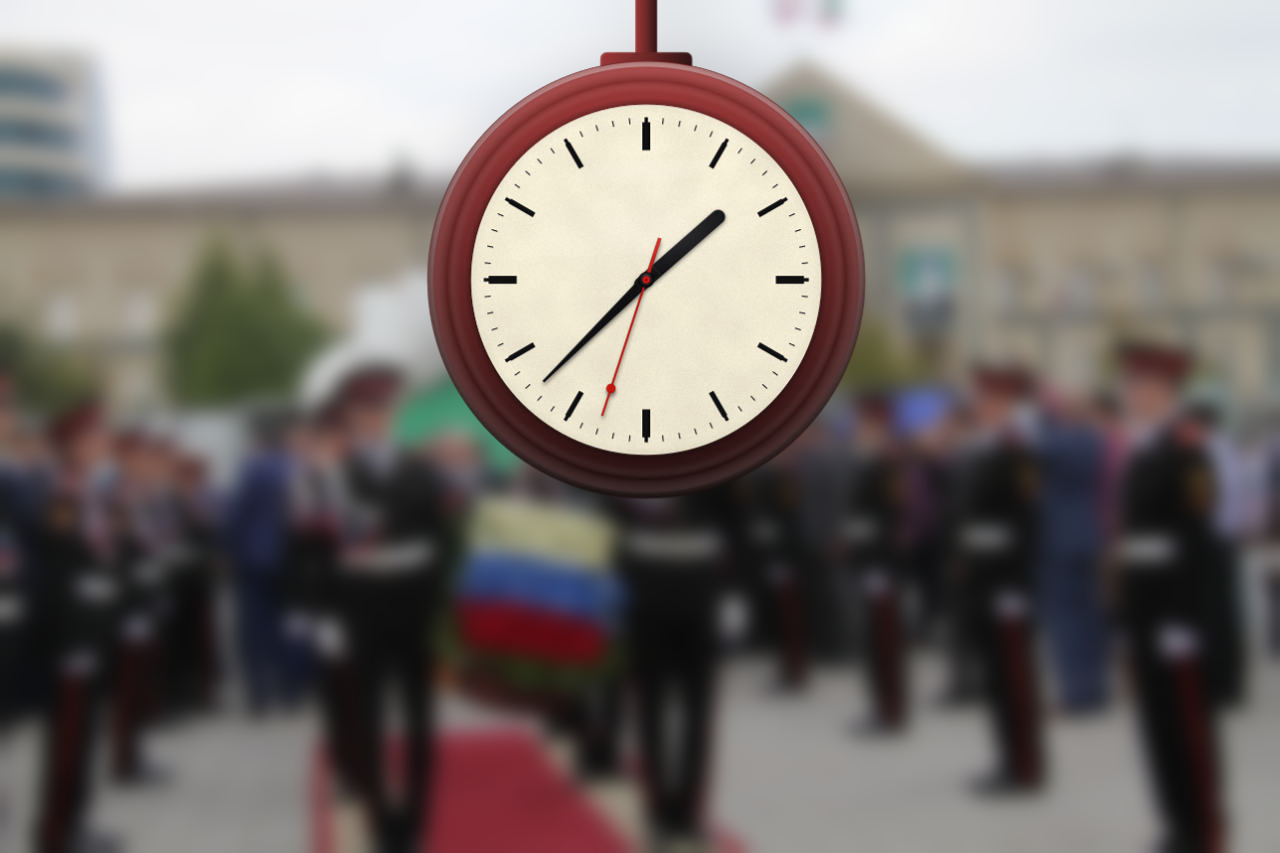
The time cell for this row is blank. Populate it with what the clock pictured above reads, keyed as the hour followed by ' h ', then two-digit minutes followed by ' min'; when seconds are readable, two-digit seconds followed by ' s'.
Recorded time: 1 h 37 min 33 s
